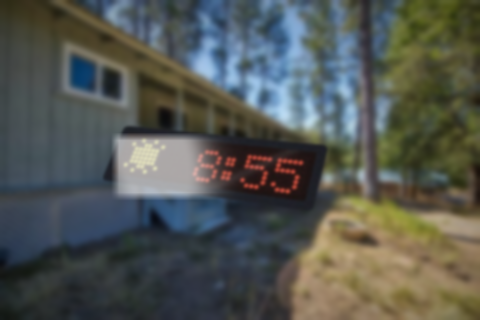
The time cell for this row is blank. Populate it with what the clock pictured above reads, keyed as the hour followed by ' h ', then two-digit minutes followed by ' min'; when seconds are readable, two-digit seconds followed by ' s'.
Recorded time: 8 h 55 min
